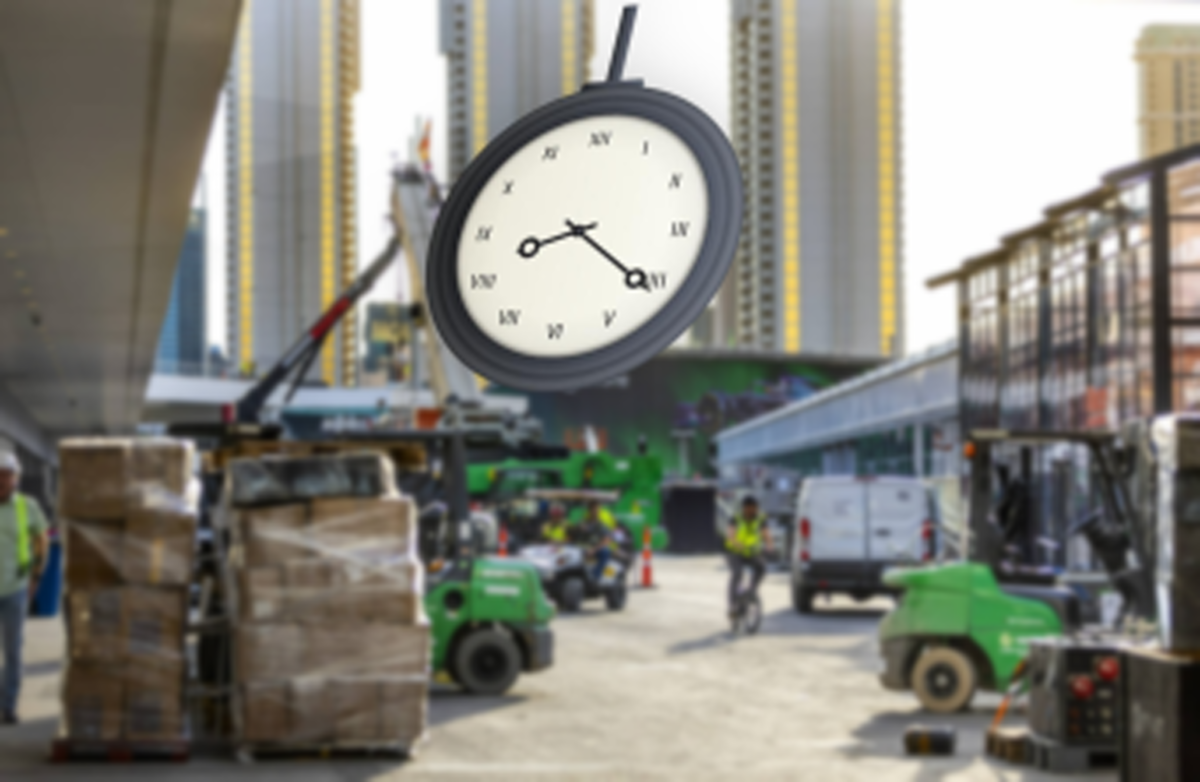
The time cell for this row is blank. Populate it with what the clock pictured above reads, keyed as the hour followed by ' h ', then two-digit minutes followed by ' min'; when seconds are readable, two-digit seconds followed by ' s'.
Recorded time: 8 h 21 min
